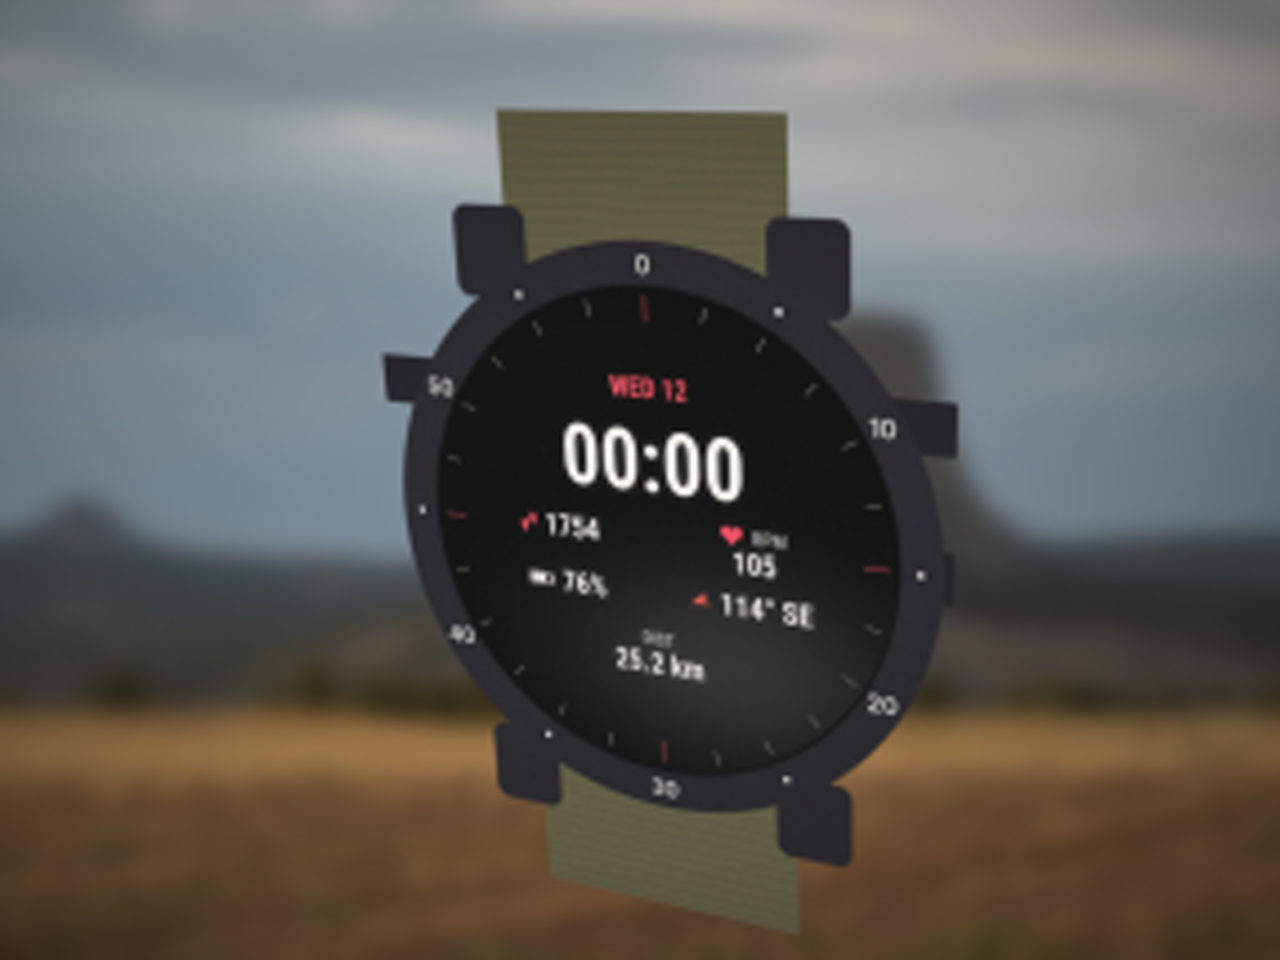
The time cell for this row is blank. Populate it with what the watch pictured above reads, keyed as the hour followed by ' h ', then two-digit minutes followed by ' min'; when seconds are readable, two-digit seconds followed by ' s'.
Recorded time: 0 h 00 min
